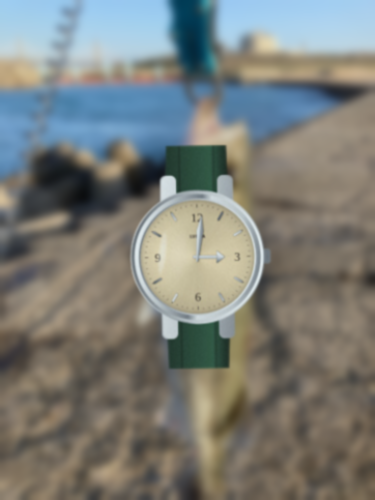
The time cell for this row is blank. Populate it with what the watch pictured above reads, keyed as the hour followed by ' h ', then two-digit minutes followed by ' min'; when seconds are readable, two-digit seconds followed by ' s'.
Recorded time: 3 h 01 min
